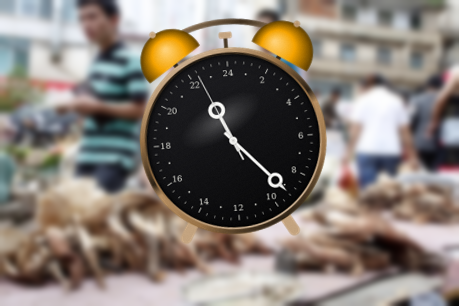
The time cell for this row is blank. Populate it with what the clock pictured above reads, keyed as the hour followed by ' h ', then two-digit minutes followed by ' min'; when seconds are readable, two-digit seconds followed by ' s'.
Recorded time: 22 h 22 min 56 s
